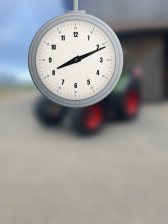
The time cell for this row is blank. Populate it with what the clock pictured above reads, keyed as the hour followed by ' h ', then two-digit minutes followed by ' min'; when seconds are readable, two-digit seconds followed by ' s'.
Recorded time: 8 h 11 min
